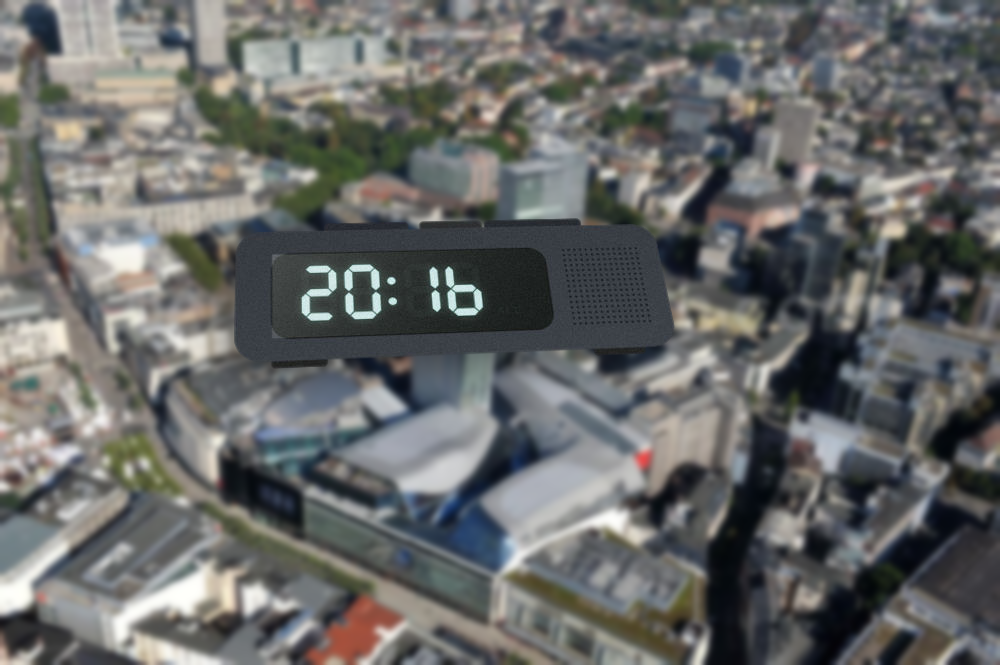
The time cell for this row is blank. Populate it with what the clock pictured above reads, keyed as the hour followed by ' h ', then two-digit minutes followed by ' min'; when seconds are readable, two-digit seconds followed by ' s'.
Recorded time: 20 h 16 min
